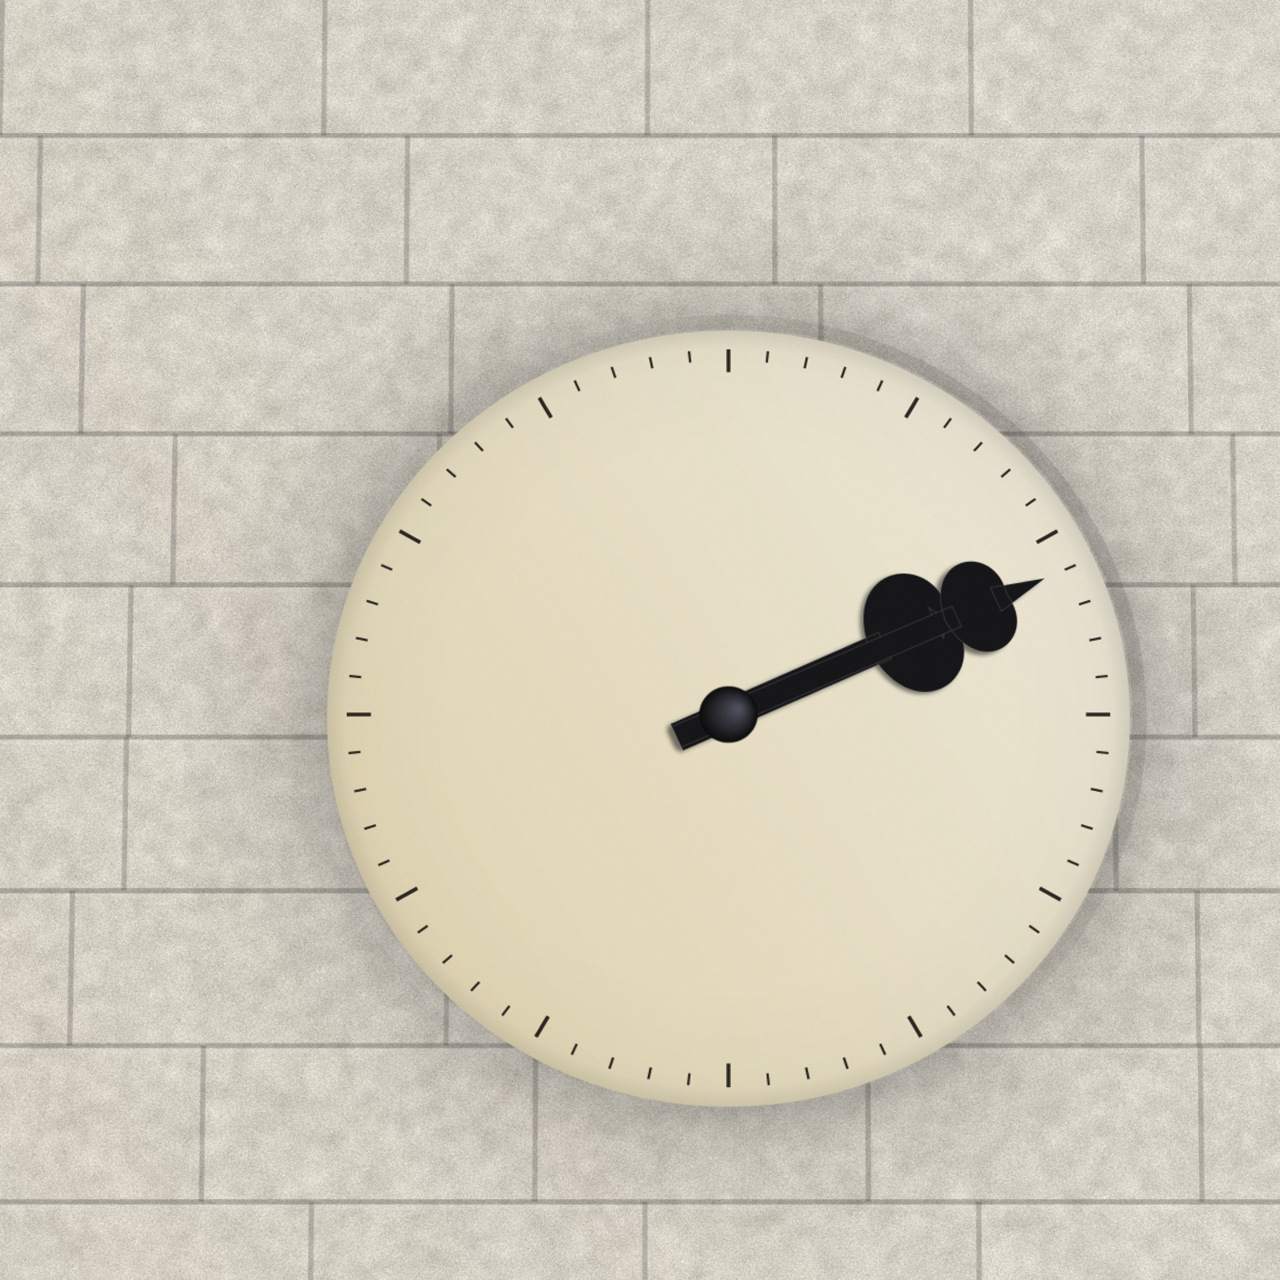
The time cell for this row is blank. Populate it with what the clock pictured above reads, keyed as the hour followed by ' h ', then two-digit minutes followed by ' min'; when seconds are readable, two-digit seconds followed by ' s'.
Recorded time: 2 h 11 min
